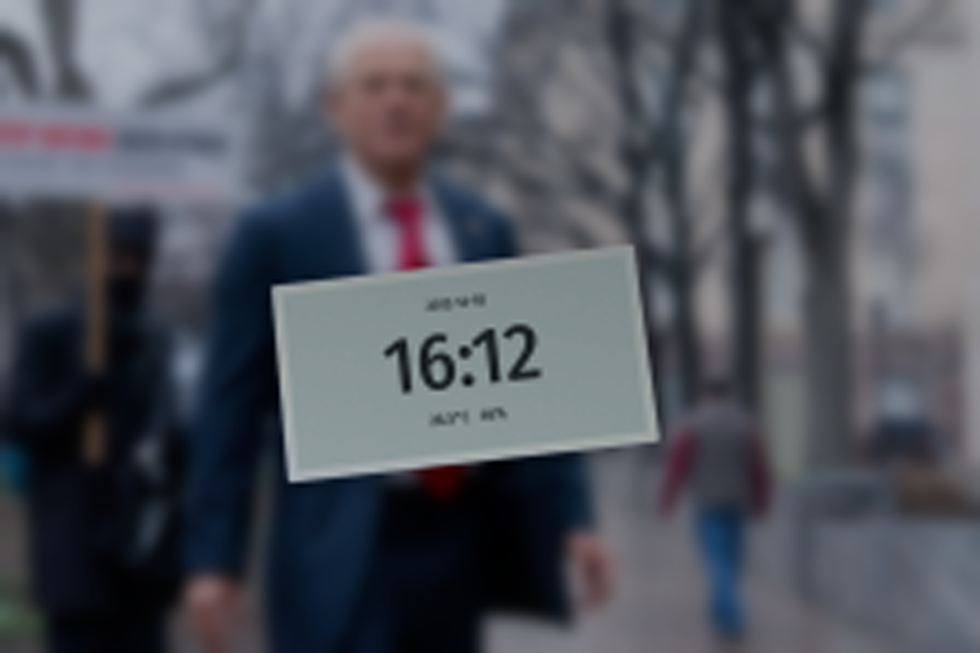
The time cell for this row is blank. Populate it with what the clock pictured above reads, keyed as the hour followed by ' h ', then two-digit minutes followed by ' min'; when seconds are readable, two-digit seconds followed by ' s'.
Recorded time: 16 h 12 min
